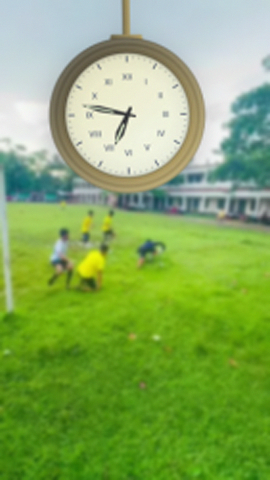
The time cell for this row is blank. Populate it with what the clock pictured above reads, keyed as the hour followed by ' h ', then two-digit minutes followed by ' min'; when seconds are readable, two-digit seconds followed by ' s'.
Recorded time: 6 h 47 min
